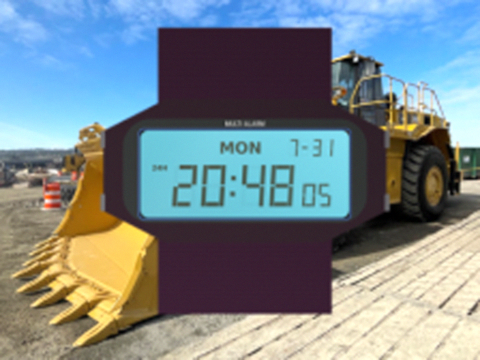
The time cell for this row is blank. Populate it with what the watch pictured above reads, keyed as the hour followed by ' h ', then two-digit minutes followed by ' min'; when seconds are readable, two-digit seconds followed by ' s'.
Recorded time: 20 h 48 min 05 s
